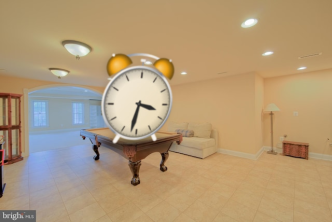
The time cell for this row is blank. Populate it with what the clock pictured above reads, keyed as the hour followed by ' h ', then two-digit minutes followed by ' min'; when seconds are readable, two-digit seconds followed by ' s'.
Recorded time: 3 h 32 min
